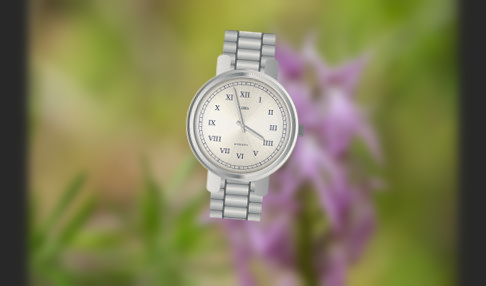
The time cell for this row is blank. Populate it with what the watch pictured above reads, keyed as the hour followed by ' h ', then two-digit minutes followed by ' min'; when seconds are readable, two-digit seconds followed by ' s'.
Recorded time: 3 h 57 min
